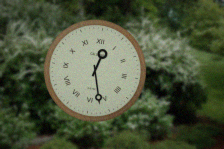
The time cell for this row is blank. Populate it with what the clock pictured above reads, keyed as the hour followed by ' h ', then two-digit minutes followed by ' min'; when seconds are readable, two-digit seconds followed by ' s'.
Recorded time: 12 h 27 min
